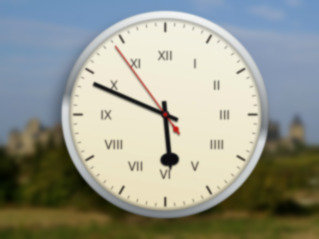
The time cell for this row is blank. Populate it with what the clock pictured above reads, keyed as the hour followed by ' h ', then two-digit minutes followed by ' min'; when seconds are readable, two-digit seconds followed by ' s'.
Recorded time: 5 h 48 min 54 s
